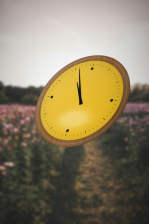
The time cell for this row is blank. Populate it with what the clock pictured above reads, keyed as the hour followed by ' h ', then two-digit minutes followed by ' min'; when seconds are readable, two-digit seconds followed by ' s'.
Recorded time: 10 h 56 min
